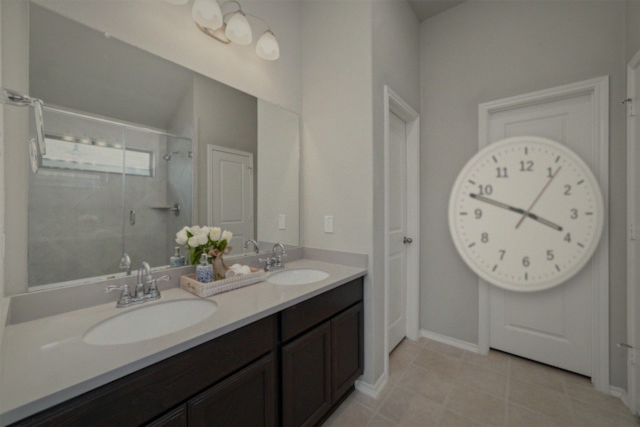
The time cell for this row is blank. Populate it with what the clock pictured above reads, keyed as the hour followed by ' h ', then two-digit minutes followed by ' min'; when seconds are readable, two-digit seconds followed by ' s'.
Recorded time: 3 h 48 min 06 s
